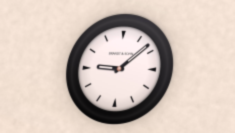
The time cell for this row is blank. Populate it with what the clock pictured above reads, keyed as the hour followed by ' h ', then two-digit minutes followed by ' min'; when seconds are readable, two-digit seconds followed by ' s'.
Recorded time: 9 h 08 min
